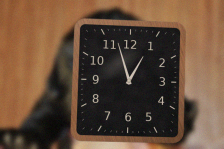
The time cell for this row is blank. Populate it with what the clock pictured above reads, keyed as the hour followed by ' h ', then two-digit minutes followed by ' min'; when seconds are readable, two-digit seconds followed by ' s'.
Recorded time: 12 h 57 min
